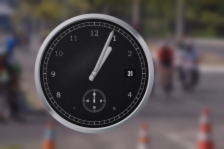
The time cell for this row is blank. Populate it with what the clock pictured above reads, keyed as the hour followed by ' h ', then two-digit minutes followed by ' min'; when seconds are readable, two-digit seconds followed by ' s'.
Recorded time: 1 h 04 min
